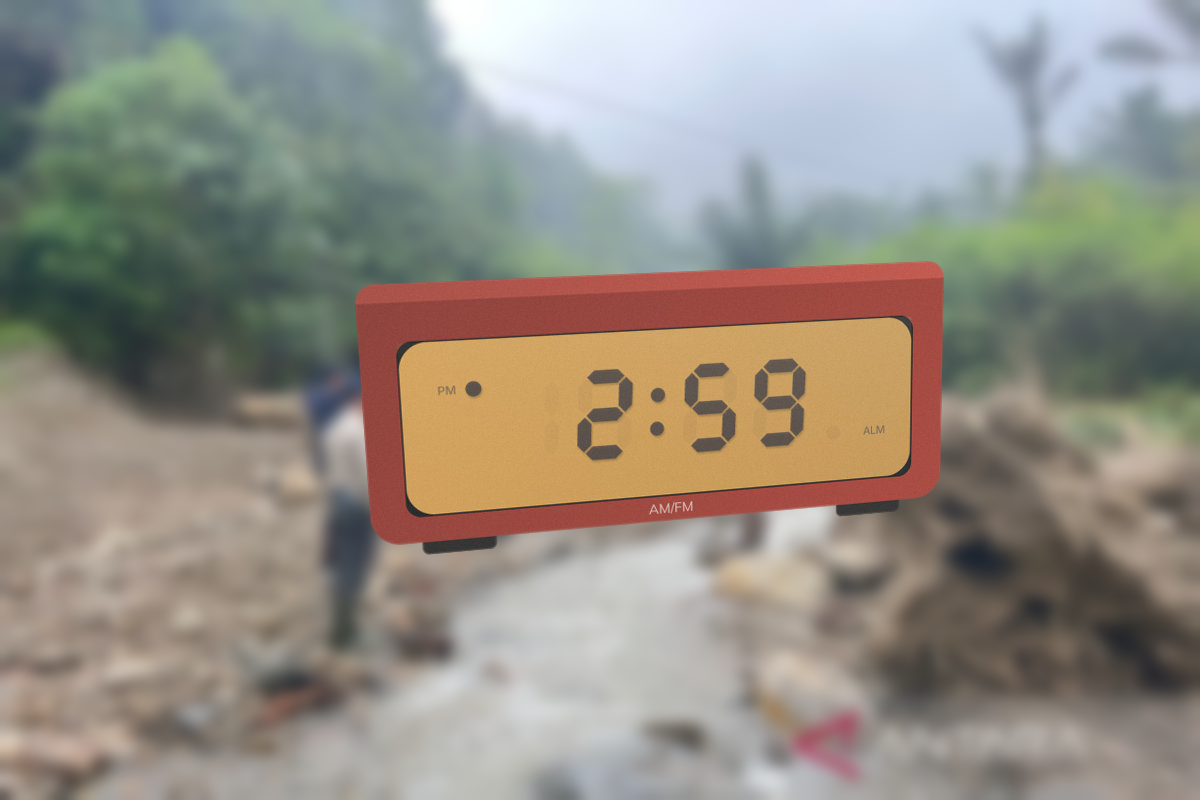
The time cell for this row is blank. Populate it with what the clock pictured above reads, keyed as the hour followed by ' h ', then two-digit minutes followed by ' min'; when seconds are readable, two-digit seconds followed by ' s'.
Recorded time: 2 h 59 min
